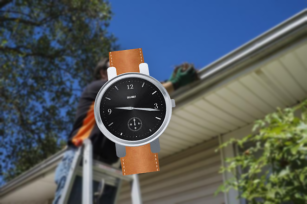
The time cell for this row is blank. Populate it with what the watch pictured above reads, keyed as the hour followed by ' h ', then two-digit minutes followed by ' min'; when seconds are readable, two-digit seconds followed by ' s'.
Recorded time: 9 h 17 min
